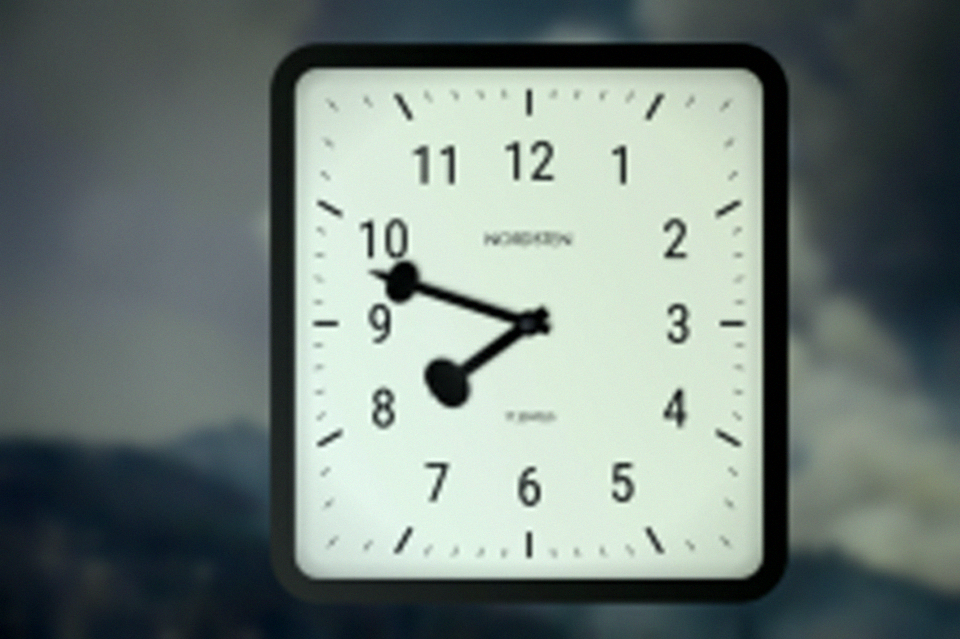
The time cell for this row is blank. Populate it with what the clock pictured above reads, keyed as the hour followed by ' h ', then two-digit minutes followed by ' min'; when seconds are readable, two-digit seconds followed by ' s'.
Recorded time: 7 h 48 min
